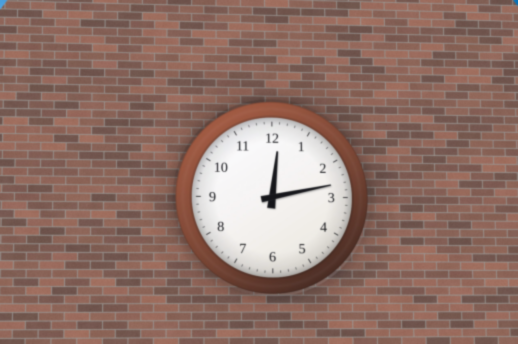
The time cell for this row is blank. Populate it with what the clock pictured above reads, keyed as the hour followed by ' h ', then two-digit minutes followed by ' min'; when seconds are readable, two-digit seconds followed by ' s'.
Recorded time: 12 h 13 min
